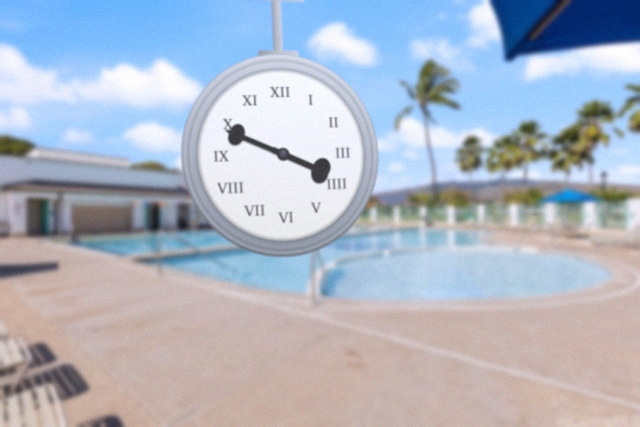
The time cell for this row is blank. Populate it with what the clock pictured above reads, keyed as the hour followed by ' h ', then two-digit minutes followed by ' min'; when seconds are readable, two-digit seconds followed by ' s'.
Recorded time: 3 h 49 min
